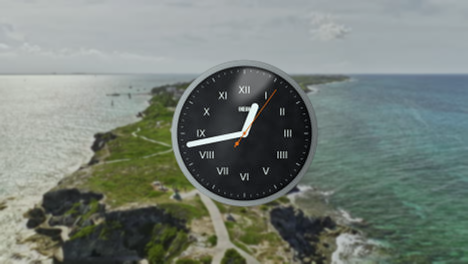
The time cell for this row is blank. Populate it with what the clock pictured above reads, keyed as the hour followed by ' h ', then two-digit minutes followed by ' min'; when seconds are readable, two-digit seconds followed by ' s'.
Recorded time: 12 h 43 min 06 s
